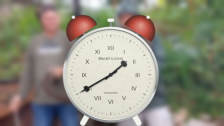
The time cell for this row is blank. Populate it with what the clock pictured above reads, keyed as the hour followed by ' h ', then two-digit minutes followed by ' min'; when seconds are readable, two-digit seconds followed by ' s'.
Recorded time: 1 h 40 min
